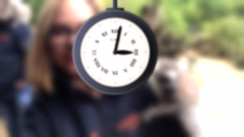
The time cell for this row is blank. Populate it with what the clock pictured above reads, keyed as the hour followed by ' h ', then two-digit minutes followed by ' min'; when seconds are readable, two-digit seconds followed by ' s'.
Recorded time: 3 h 02 min
